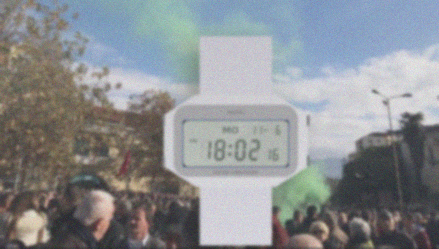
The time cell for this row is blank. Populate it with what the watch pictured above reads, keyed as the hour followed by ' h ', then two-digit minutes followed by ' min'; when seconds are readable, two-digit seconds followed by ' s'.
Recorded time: 18 h 02 min 16 s
